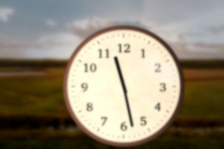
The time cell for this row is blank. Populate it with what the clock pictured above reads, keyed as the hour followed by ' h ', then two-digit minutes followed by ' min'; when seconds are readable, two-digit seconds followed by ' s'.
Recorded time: 11 h 28 min
